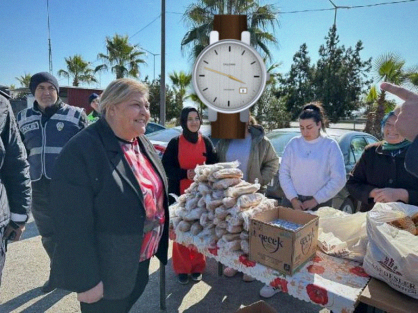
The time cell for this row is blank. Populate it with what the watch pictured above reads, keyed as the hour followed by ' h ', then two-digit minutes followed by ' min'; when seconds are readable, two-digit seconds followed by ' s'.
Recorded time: 3 h 48 min
